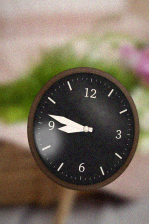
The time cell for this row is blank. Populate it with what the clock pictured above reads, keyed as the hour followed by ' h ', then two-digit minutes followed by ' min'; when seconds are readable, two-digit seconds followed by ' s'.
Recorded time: 8 h 47 min
